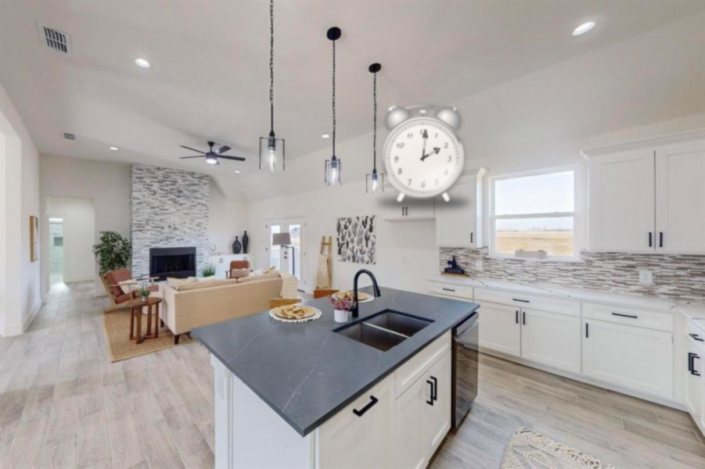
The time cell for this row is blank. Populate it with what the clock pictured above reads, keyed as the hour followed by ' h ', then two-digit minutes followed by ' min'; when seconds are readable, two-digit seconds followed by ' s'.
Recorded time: 2 h 01 min
